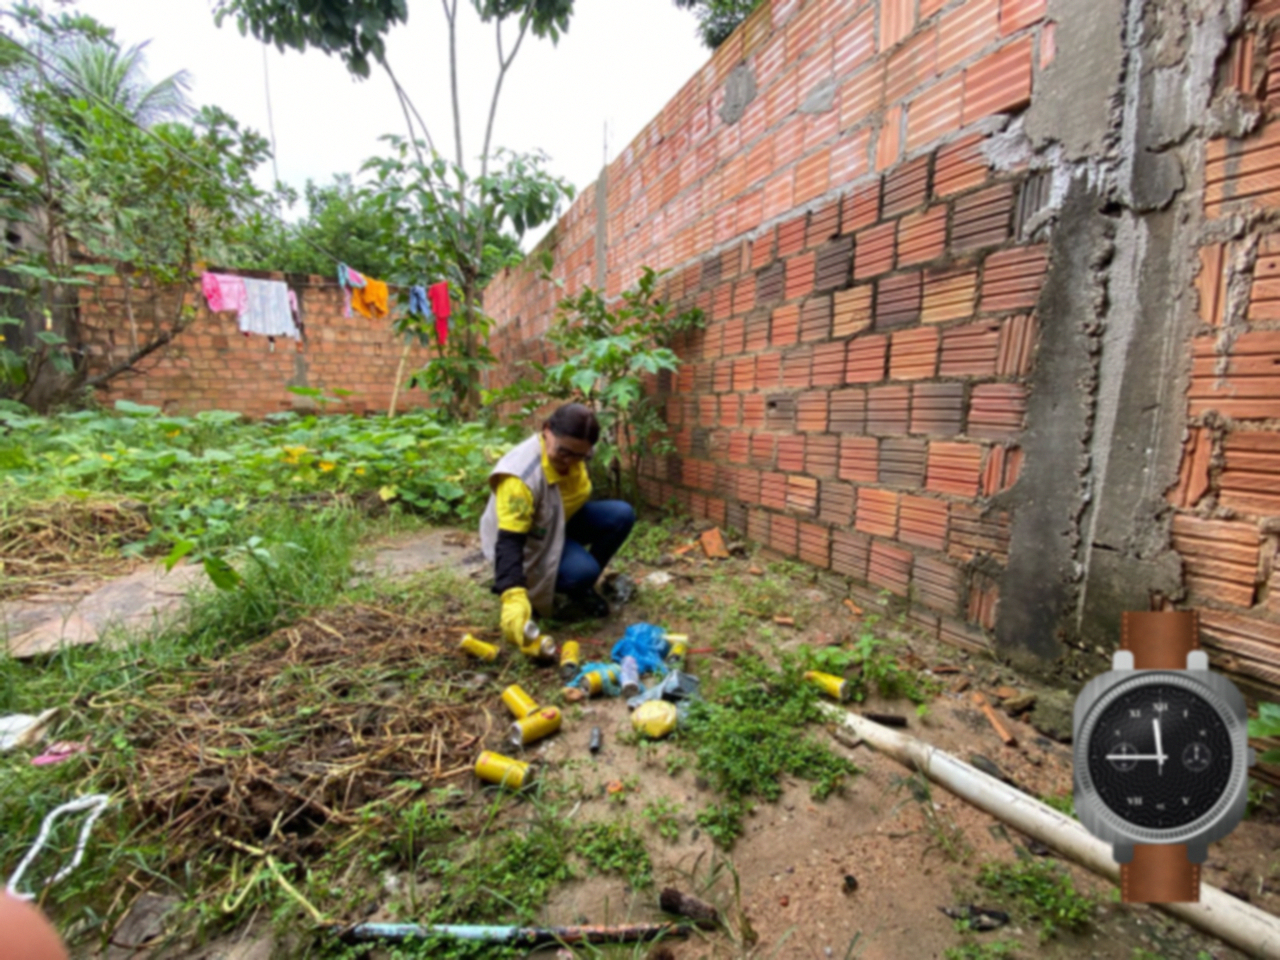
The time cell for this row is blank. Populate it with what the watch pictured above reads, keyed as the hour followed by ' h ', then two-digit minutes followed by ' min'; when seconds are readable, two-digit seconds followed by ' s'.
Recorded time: 11 h 45 min
